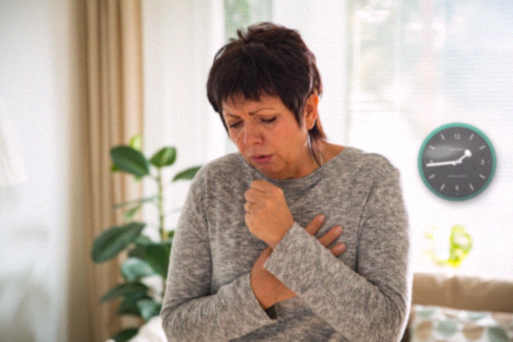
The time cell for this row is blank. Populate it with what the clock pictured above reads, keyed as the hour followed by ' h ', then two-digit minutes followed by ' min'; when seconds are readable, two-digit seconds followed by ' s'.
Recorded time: 1 h 44 min
